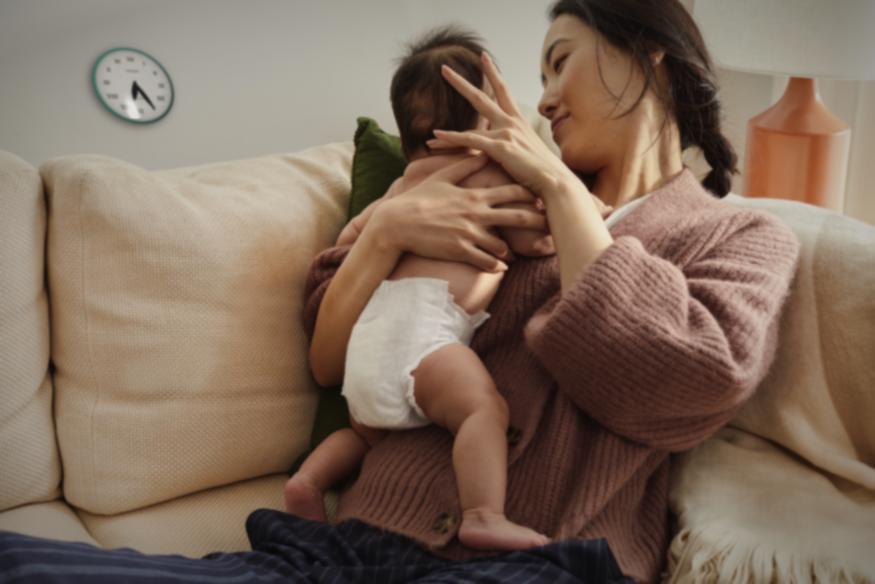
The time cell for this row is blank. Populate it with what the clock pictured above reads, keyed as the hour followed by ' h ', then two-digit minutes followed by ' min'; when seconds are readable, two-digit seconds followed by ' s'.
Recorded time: 6 h 25 min
